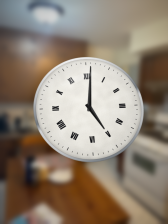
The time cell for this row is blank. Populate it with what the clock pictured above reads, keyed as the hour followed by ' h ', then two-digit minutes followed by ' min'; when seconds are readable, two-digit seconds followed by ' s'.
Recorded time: 5 h 01 min
